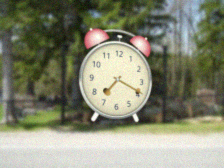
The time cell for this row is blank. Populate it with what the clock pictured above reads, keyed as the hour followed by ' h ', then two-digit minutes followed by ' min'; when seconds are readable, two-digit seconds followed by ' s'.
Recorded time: 7 h 19 min
